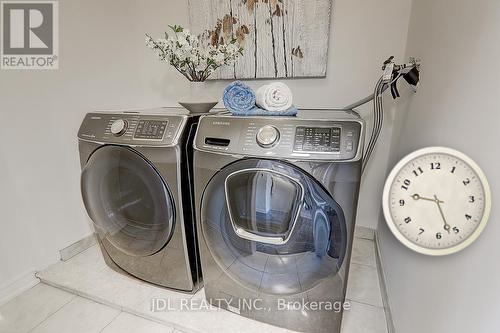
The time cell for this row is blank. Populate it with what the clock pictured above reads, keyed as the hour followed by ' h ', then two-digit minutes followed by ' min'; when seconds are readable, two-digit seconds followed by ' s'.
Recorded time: 9 h 27 min
